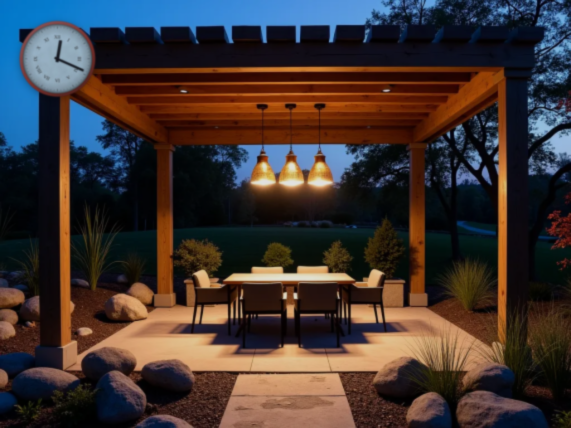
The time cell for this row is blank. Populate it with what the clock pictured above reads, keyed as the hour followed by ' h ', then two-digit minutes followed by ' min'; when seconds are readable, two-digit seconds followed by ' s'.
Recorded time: 12 h 19 min
